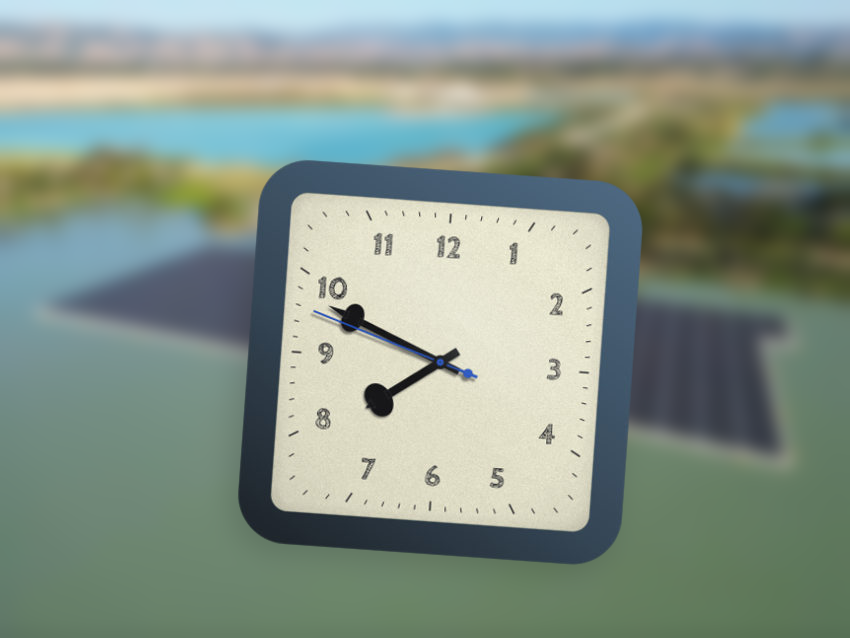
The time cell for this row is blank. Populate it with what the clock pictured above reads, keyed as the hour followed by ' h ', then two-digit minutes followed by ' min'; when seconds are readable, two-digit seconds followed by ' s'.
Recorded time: 7 h 48 min 48 s
